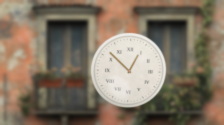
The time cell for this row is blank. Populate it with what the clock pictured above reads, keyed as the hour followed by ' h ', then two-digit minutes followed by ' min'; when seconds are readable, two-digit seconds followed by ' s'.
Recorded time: 12 h 52 min
